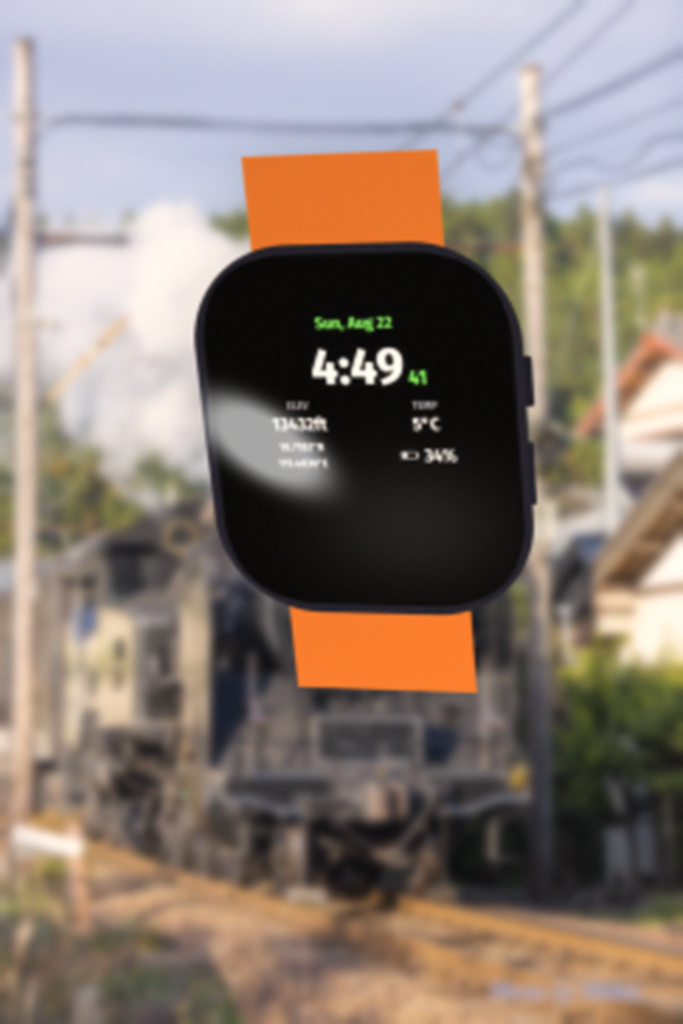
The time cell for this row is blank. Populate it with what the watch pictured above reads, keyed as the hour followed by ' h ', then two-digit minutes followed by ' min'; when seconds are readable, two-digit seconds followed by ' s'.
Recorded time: 4 h 49 min
